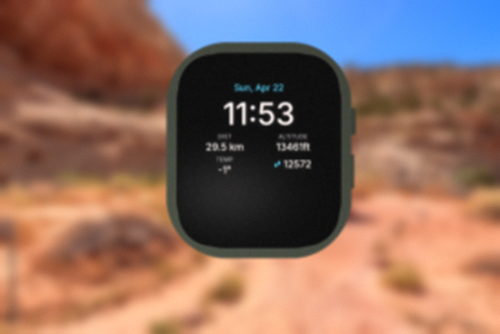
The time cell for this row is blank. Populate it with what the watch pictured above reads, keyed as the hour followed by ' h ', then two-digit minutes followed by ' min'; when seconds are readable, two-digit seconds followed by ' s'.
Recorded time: 11 h 53 min
